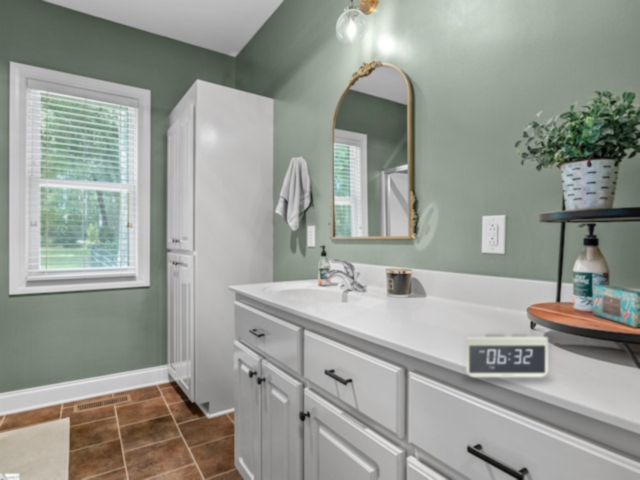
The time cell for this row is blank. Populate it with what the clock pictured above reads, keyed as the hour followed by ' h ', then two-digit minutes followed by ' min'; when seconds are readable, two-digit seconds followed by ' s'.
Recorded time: 6 h 32 min
